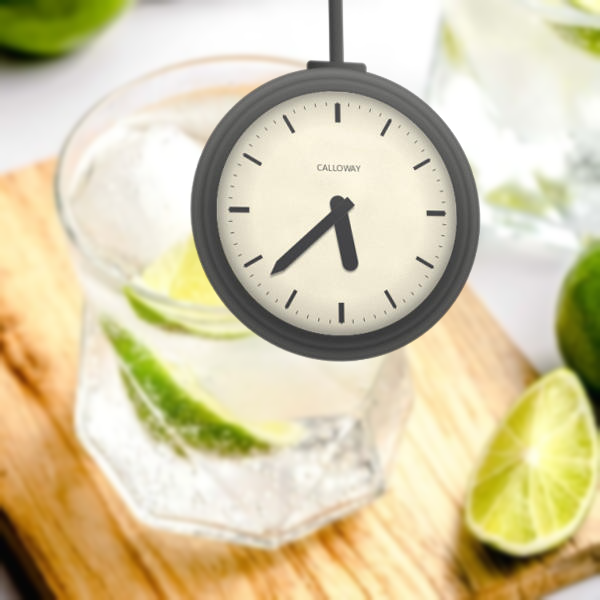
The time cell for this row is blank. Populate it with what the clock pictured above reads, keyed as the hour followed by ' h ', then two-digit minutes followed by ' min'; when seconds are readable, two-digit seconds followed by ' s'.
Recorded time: 5 h 38 min
